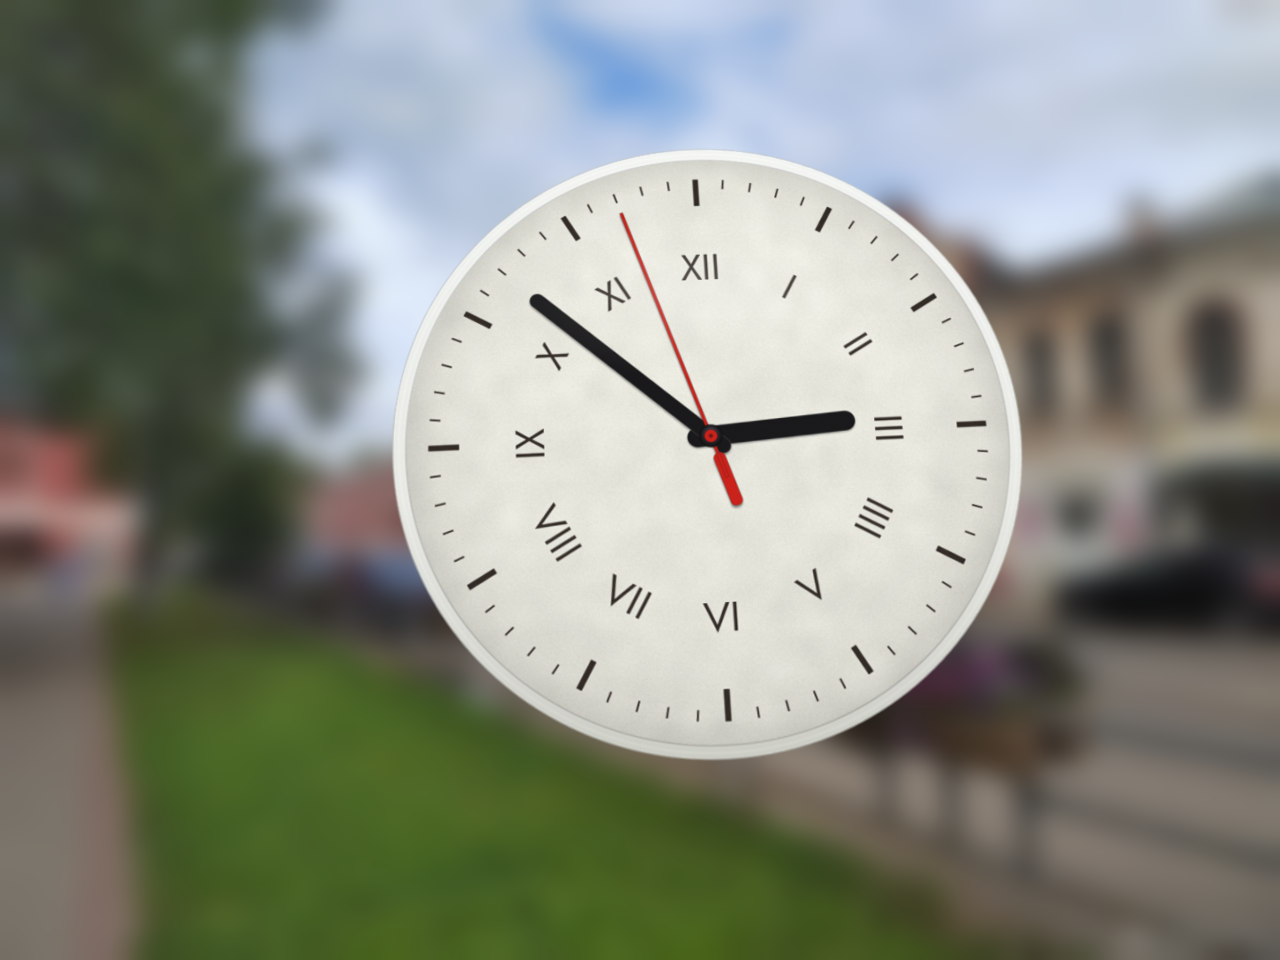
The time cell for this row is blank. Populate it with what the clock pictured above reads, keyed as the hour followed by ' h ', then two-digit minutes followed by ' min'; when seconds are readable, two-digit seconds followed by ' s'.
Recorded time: 2 h 51 min 57 s
